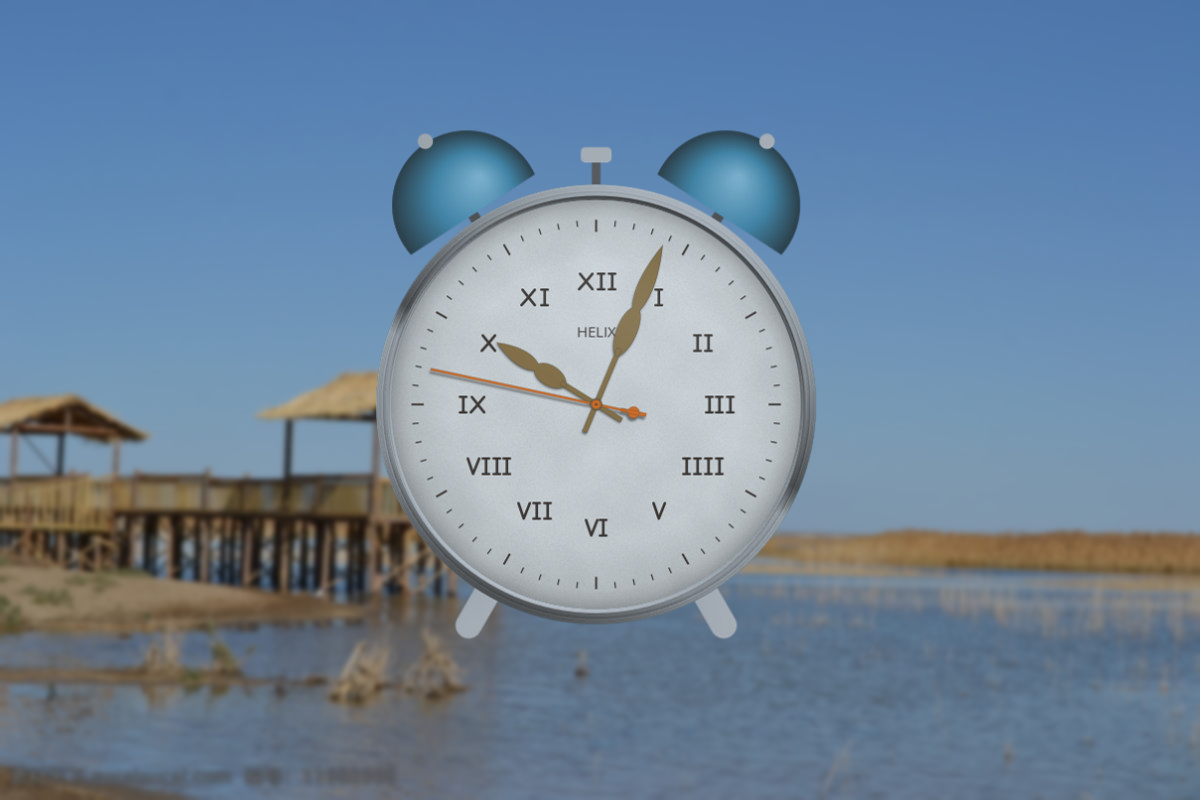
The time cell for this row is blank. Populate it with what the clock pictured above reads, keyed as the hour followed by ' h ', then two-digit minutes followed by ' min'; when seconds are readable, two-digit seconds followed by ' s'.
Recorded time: 10 h 03 min 47 s
